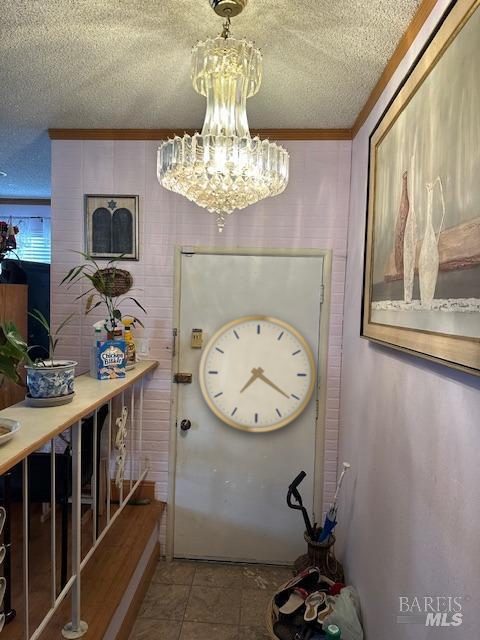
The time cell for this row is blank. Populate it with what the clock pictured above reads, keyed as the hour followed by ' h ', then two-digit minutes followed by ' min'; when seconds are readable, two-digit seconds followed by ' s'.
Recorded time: 7 h 21 min
